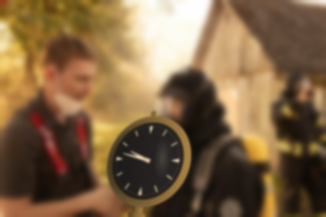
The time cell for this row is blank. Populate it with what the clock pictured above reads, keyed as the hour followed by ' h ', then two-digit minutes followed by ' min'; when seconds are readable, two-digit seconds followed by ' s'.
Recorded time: 9 h 47 min
